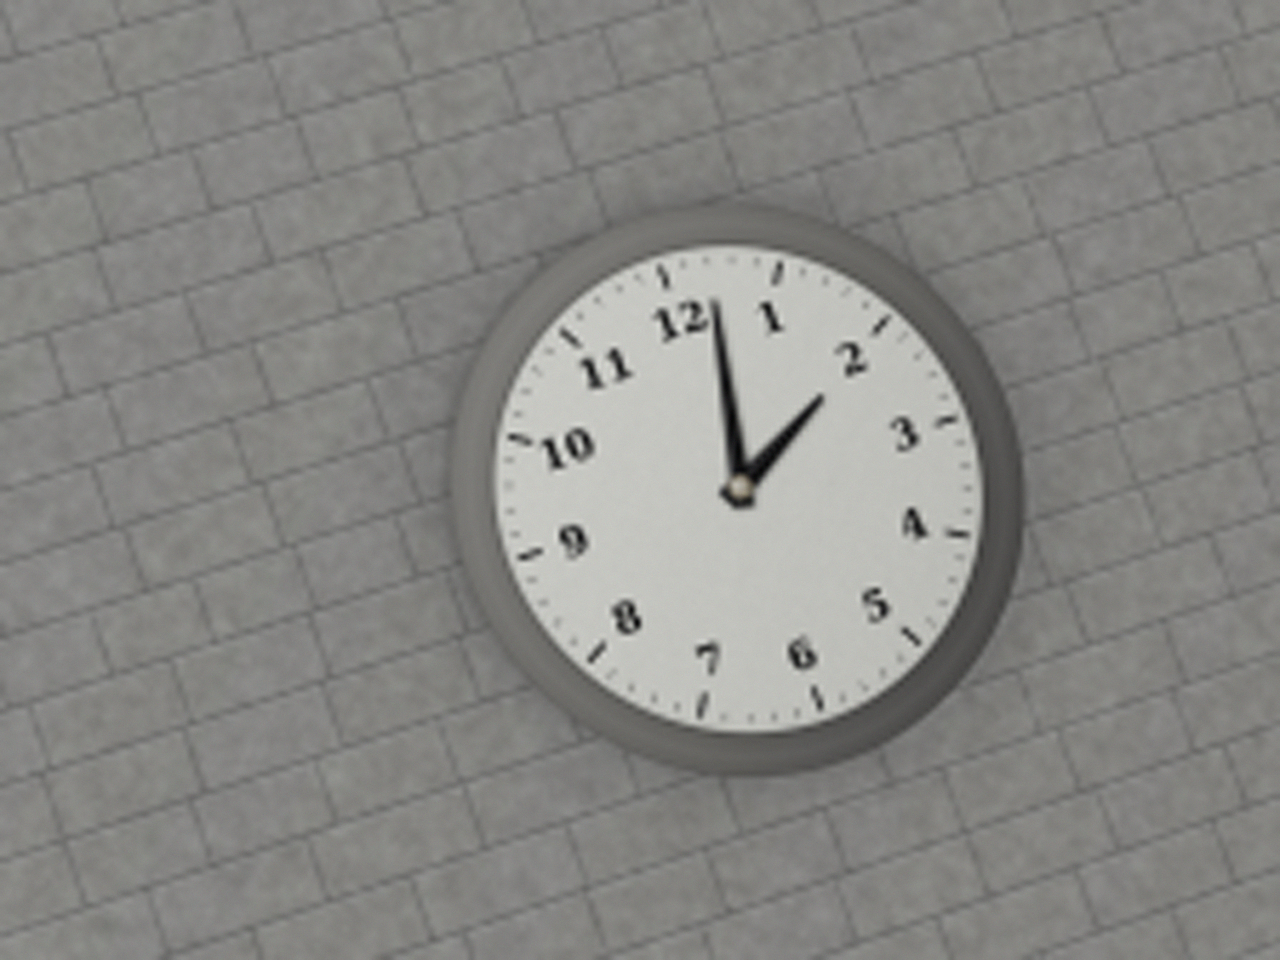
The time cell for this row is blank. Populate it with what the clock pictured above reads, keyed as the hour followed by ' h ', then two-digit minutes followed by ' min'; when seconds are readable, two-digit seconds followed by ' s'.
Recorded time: 2 h 02 min
